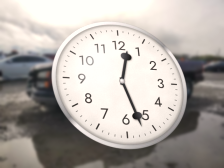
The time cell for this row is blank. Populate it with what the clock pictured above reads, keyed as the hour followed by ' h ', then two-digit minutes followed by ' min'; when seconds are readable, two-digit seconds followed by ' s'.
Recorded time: 12 h 27 min
